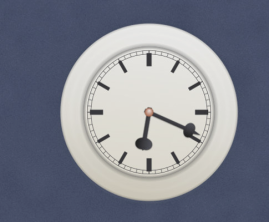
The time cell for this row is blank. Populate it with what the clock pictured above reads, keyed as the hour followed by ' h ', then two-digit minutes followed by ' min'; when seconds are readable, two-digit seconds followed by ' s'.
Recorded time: 6 h 19 min
